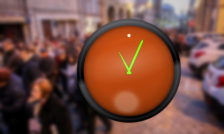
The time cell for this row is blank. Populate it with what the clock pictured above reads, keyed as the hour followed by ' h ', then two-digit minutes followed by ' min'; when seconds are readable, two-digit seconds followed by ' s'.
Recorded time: 11 h 04 min
